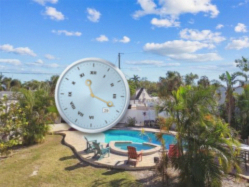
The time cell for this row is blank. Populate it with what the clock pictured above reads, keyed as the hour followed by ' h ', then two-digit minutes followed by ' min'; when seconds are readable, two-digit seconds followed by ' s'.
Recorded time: 11 h 19 min
